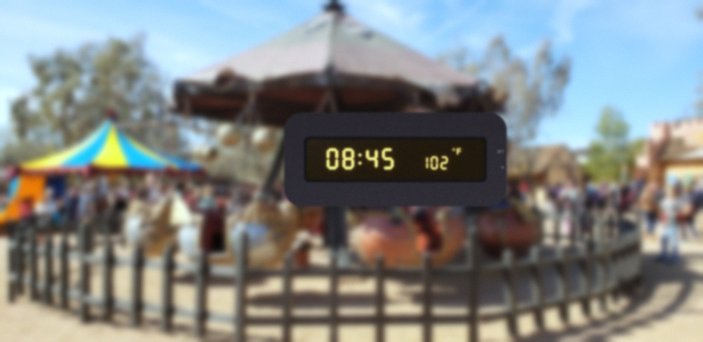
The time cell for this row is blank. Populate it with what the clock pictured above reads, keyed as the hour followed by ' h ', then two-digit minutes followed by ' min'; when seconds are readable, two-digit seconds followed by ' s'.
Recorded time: 8 h 45 min
